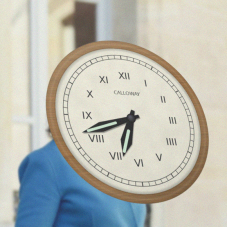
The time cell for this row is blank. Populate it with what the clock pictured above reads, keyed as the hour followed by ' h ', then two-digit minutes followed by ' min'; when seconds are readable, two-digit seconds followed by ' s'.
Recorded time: 6 h 42 min
